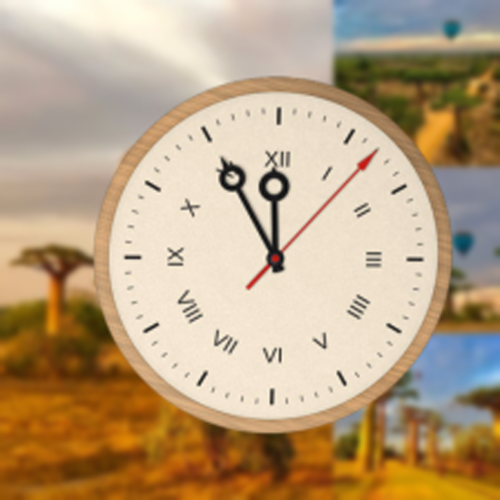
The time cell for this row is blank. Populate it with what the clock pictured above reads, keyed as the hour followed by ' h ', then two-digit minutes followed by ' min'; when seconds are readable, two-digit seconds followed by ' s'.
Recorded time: 11 h 55 min 07 s
